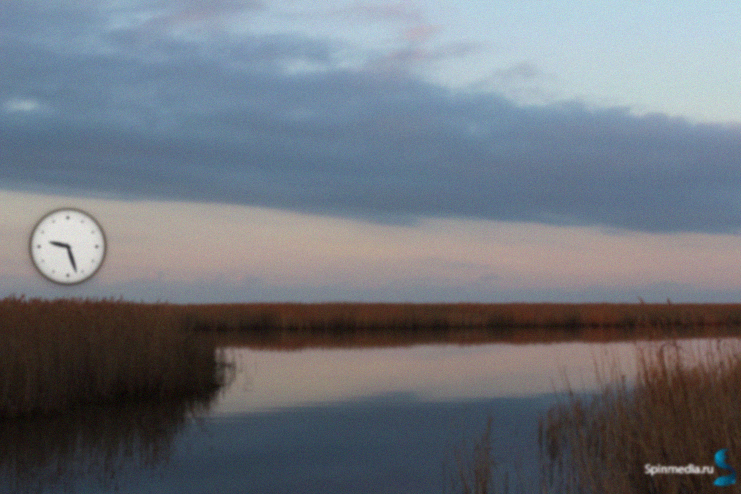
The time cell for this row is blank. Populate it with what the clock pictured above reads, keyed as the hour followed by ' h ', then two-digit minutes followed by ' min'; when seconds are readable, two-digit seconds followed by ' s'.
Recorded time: 9 h 27 min
